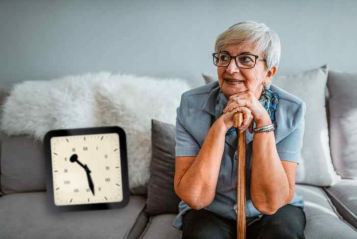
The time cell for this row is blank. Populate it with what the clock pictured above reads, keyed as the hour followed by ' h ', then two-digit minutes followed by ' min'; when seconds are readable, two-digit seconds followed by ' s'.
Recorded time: 10 h 28 min
